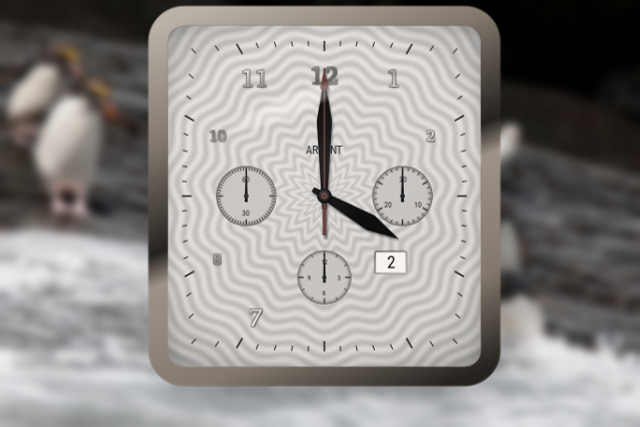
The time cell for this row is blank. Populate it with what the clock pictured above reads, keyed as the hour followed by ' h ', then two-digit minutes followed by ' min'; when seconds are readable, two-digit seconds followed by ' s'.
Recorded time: 4 h 00 min
